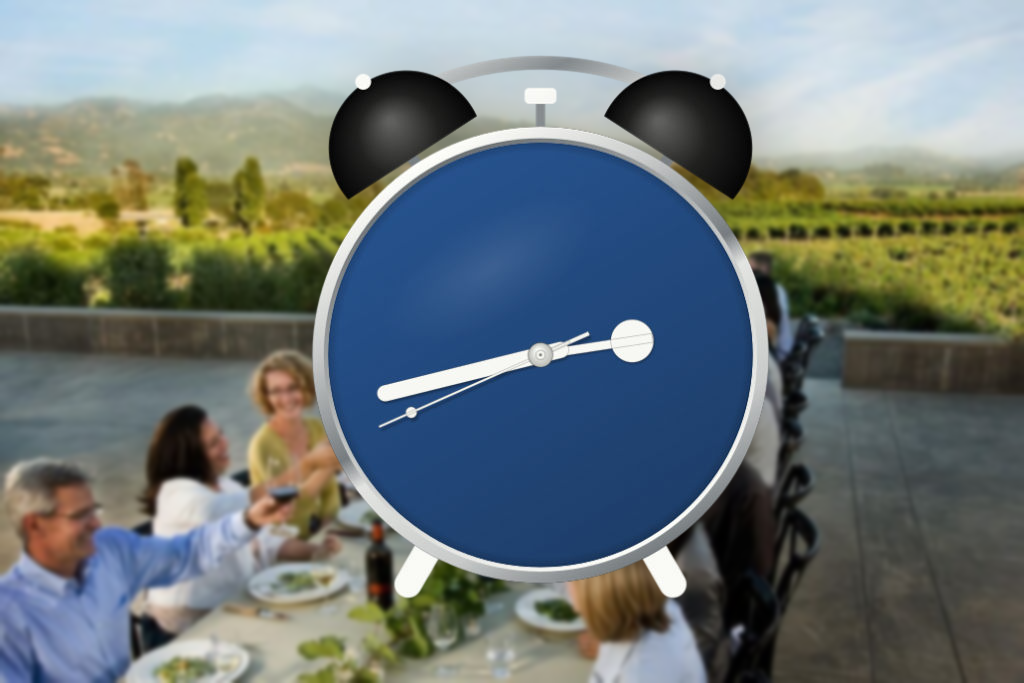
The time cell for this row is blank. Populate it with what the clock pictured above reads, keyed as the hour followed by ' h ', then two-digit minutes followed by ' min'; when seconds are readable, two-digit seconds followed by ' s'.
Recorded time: 2 h 42 min 41 s
